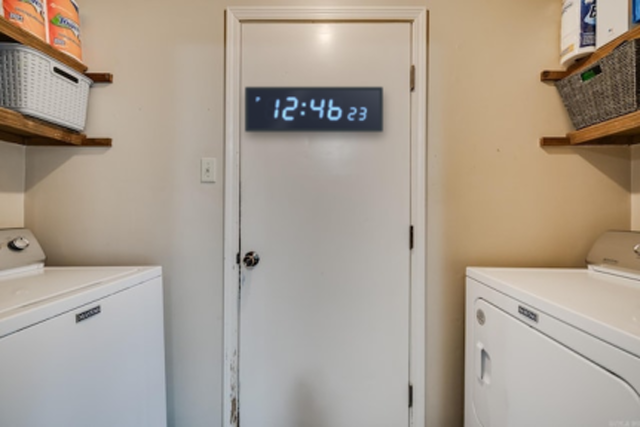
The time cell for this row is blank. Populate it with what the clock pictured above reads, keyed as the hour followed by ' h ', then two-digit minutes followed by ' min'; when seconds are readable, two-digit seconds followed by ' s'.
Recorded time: 12 h 46 min 23 s
